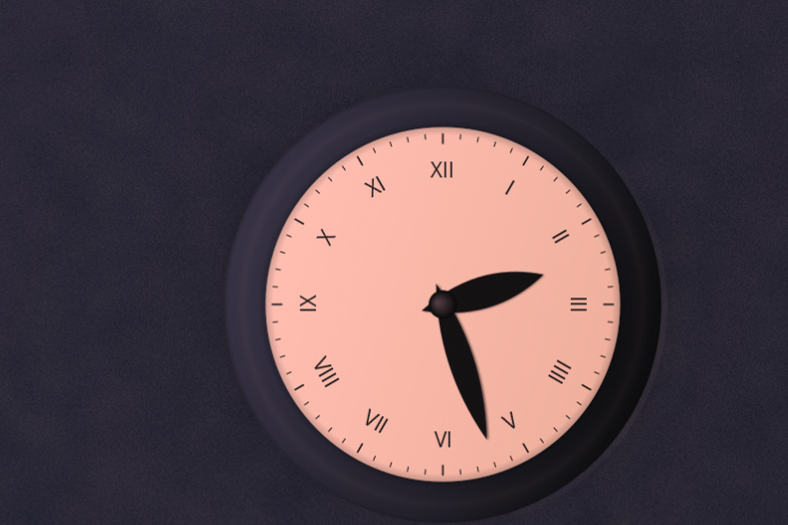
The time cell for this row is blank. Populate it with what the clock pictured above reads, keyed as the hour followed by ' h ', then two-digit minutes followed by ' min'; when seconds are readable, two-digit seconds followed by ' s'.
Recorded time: 2 h 27 min
